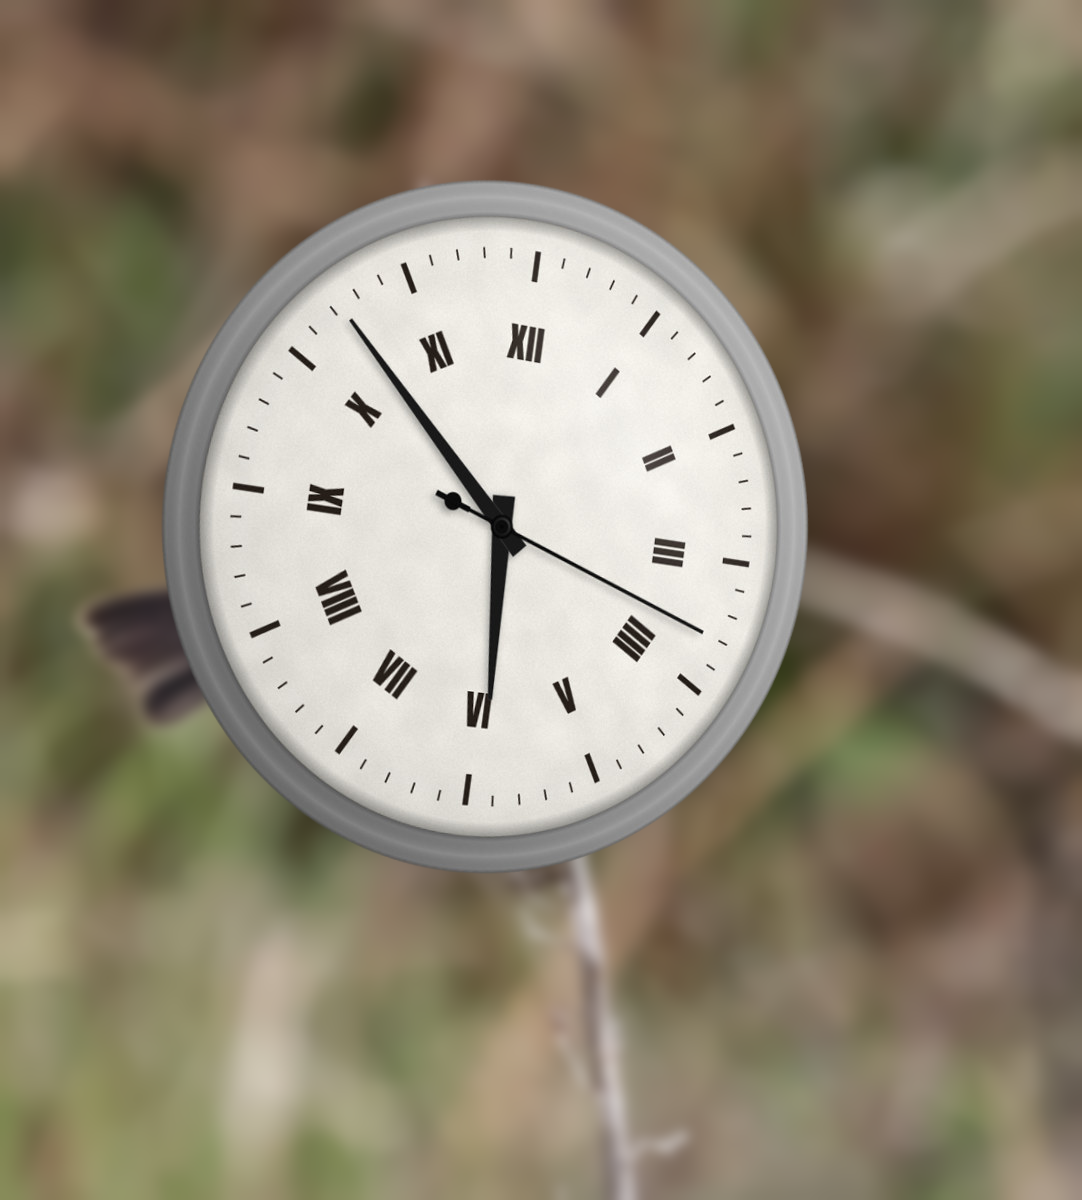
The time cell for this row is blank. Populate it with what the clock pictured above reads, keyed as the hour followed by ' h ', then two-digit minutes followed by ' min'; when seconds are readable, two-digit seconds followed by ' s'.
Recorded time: 5 h 52 min 18 s
